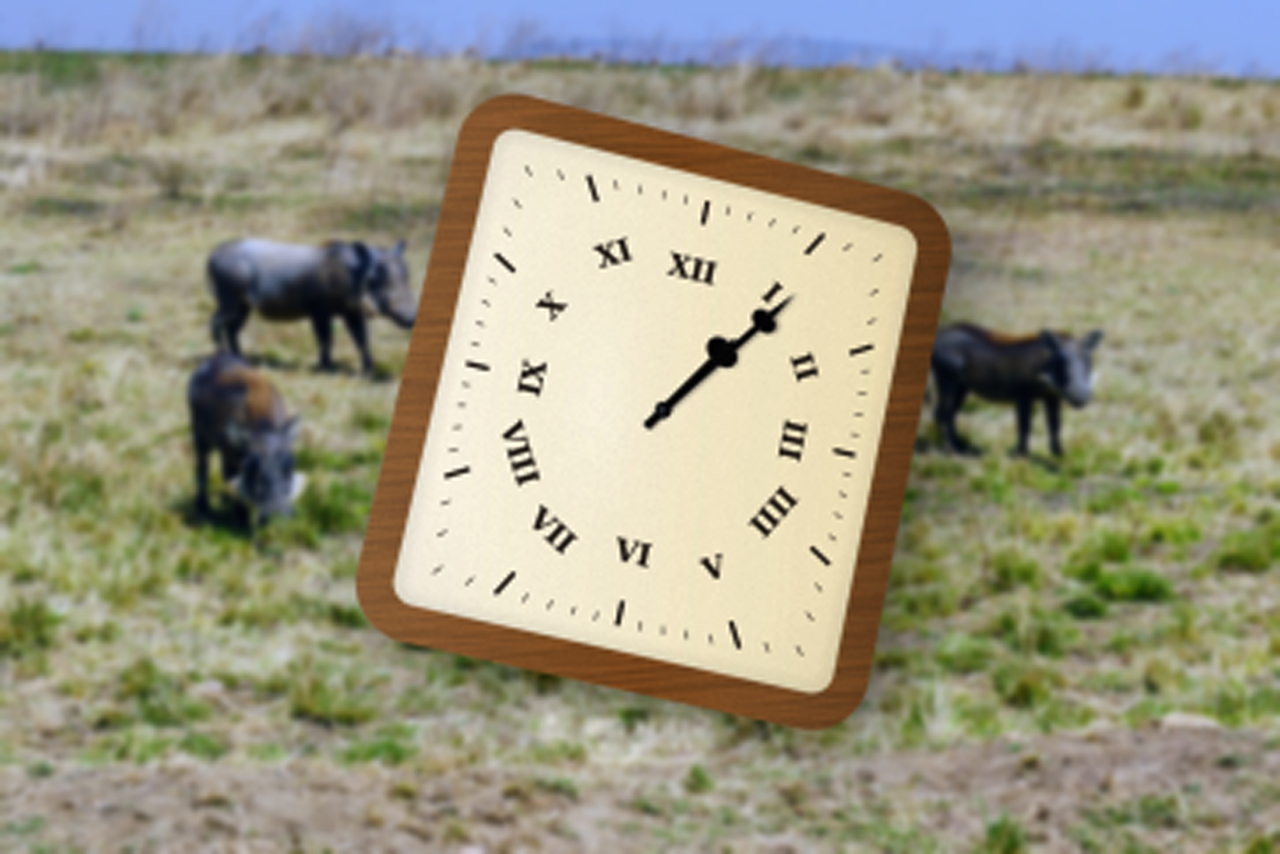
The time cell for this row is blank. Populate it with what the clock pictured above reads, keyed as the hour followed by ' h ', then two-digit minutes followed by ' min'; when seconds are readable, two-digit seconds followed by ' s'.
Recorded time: 1 h 06 min
